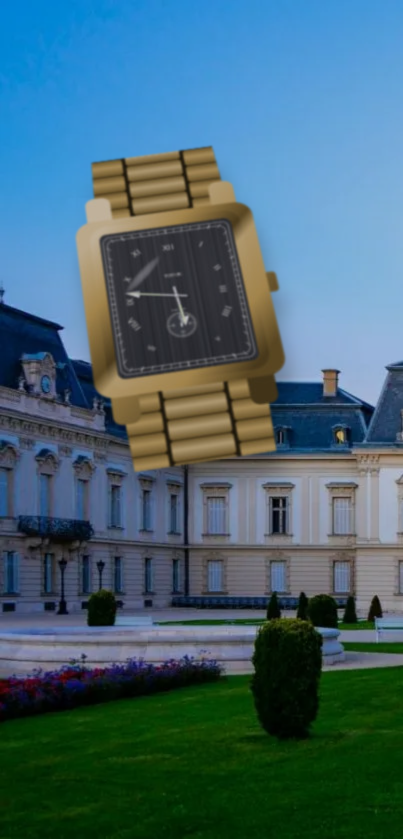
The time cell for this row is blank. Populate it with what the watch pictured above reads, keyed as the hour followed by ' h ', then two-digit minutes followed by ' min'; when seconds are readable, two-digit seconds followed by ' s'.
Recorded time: 5 h 47 min
